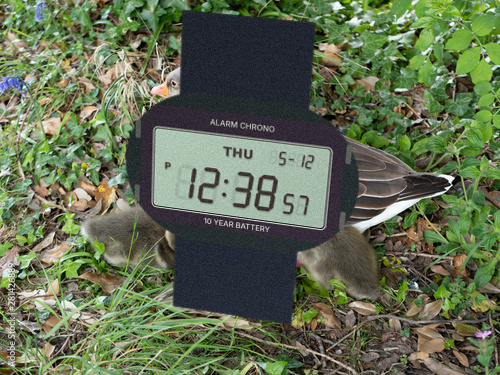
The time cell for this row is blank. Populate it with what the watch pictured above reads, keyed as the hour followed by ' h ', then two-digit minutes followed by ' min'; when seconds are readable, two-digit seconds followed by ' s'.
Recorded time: 12 h 38 min 57 s
